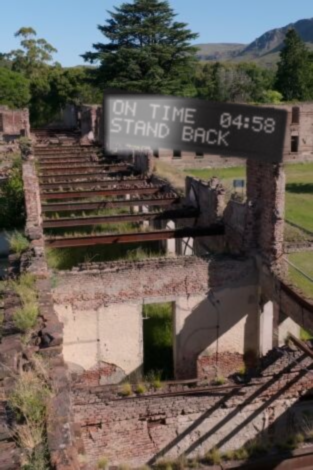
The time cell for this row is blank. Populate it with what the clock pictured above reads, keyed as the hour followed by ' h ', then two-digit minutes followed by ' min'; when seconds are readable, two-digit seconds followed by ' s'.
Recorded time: 4 h 58 min
